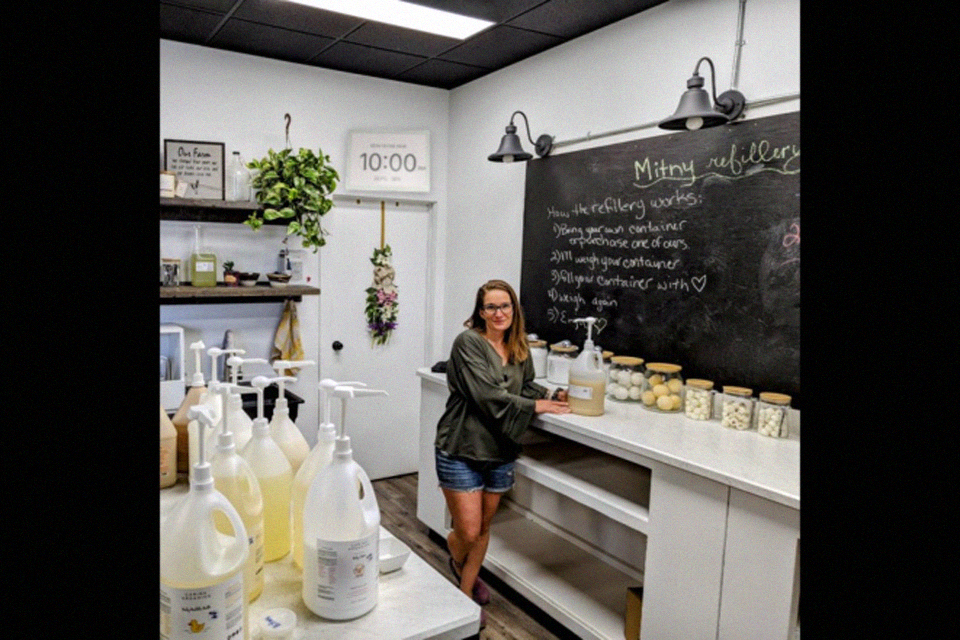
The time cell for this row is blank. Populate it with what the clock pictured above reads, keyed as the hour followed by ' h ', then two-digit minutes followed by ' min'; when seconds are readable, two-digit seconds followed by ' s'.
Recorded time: 10 h 00 min
